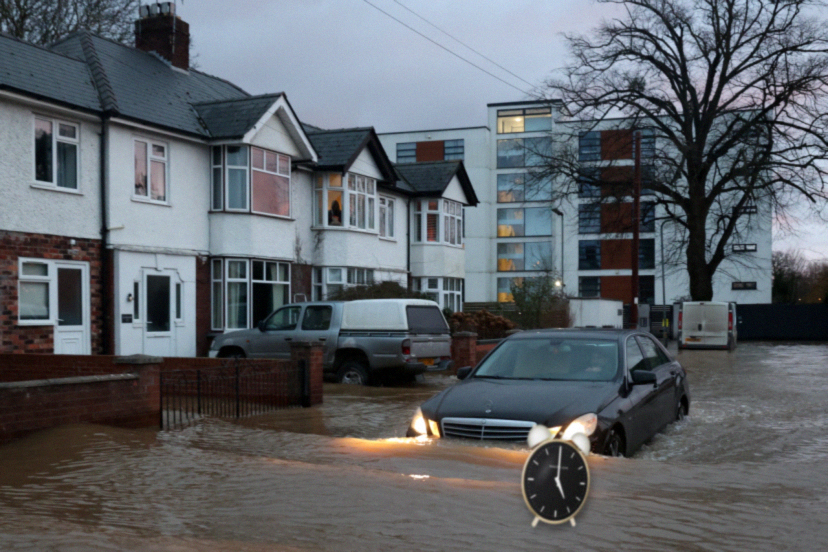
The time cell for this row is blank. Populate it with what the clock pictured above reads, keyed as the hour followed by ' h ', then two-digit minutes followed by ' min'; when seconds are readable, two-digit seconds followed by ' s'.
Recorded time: 5 h 00 min
